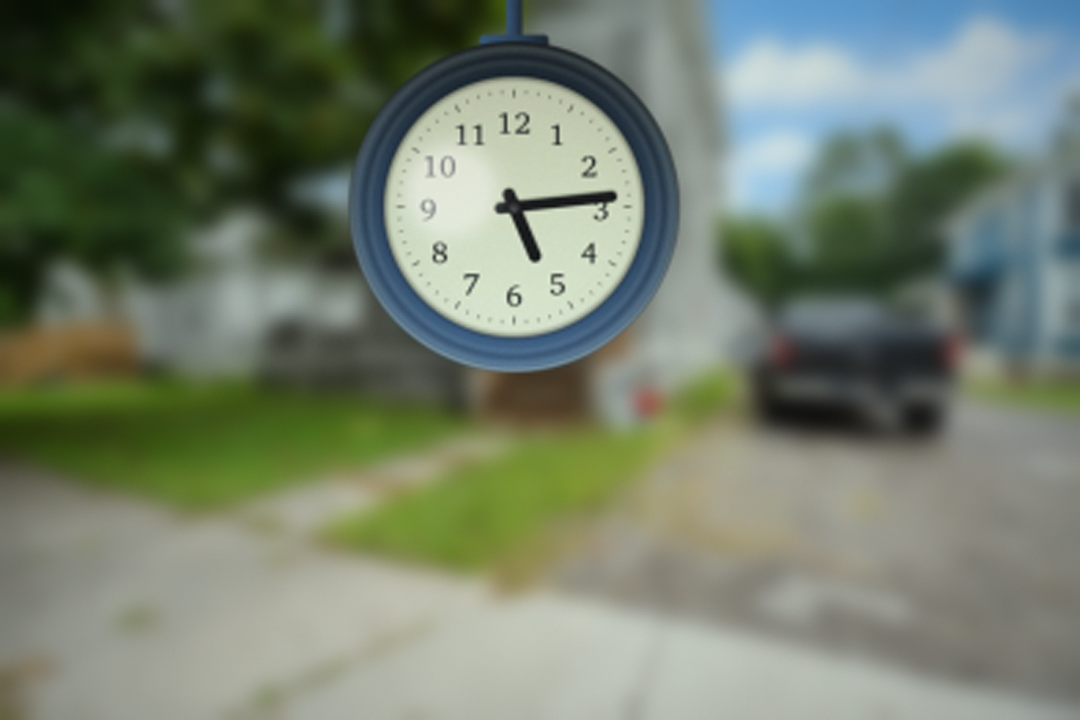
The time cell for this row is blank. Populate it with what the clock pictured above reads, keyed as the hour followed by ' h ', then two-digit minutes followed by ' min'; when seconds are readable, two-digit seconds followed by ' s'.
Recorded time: 5 h 14 min
